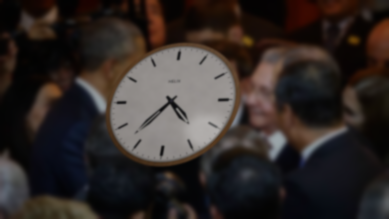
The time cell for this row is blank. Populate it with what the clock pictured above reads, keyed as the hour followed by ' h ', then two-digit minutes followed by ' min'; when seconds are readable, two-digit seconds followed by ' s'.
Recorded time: 4 h 37 min
